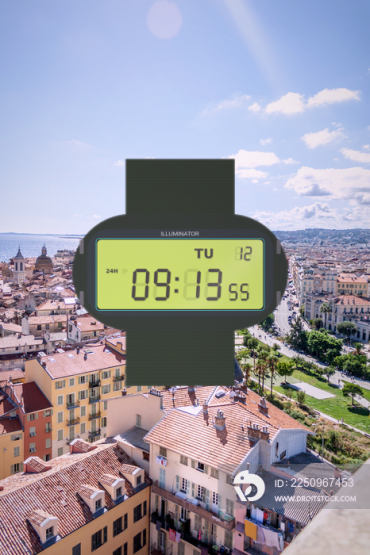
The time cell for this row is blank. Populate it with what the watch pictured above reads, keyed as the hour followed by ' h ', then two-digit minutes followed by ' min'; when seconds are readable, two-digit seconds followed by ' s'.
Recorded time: 9 h 13 min 55 s
